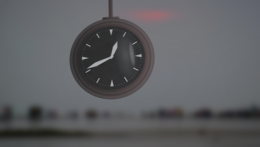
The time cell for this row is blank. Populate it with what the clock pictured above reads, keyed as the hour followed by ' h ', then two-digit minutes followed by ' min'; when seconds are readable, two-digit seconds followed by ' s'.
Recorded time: 12 h 41 min
